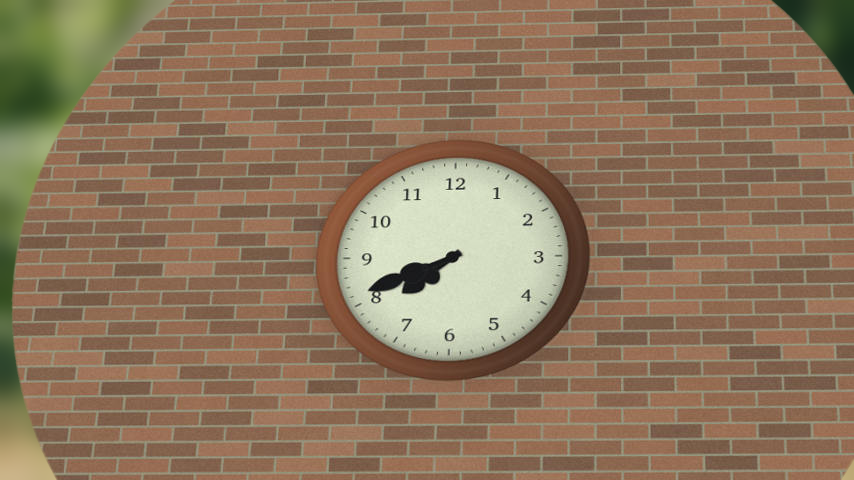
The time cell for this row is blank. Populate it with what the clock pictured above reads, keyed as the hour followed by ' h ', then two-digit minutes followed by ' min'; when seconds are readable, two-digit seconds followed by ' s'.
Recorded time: 7 h 41 min
